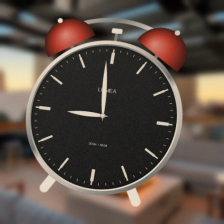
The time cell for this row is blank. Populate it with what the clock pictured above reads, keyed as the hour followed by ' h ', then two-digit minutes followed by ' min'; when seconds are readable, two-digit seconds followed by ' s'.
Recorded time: 8 h 59 min
